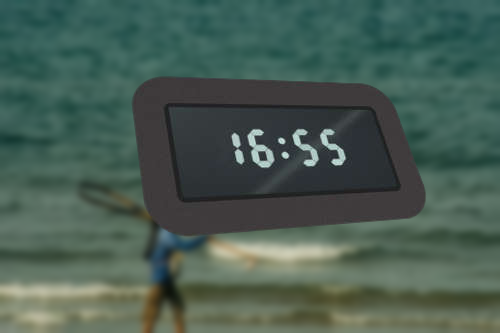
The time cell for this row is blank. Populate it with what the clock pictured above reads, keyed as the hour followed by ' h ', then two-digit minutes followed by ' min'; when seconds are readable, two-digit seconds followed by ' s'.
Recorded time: 16 h 55 min
